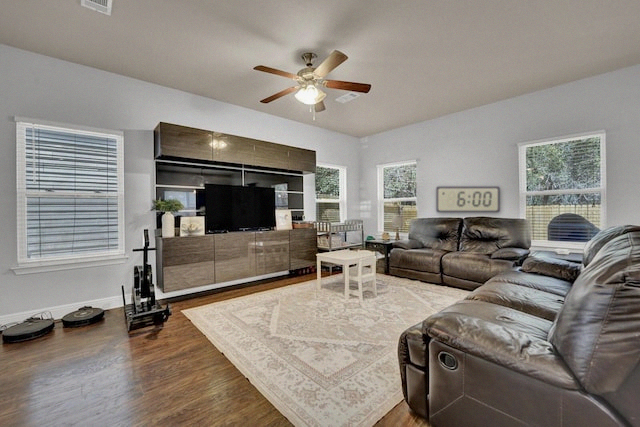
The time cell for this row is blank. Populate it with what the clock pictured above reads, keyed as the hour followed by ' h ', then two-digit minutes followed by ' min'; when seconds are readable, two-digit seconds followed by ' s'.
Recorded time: 6 h 00 min
